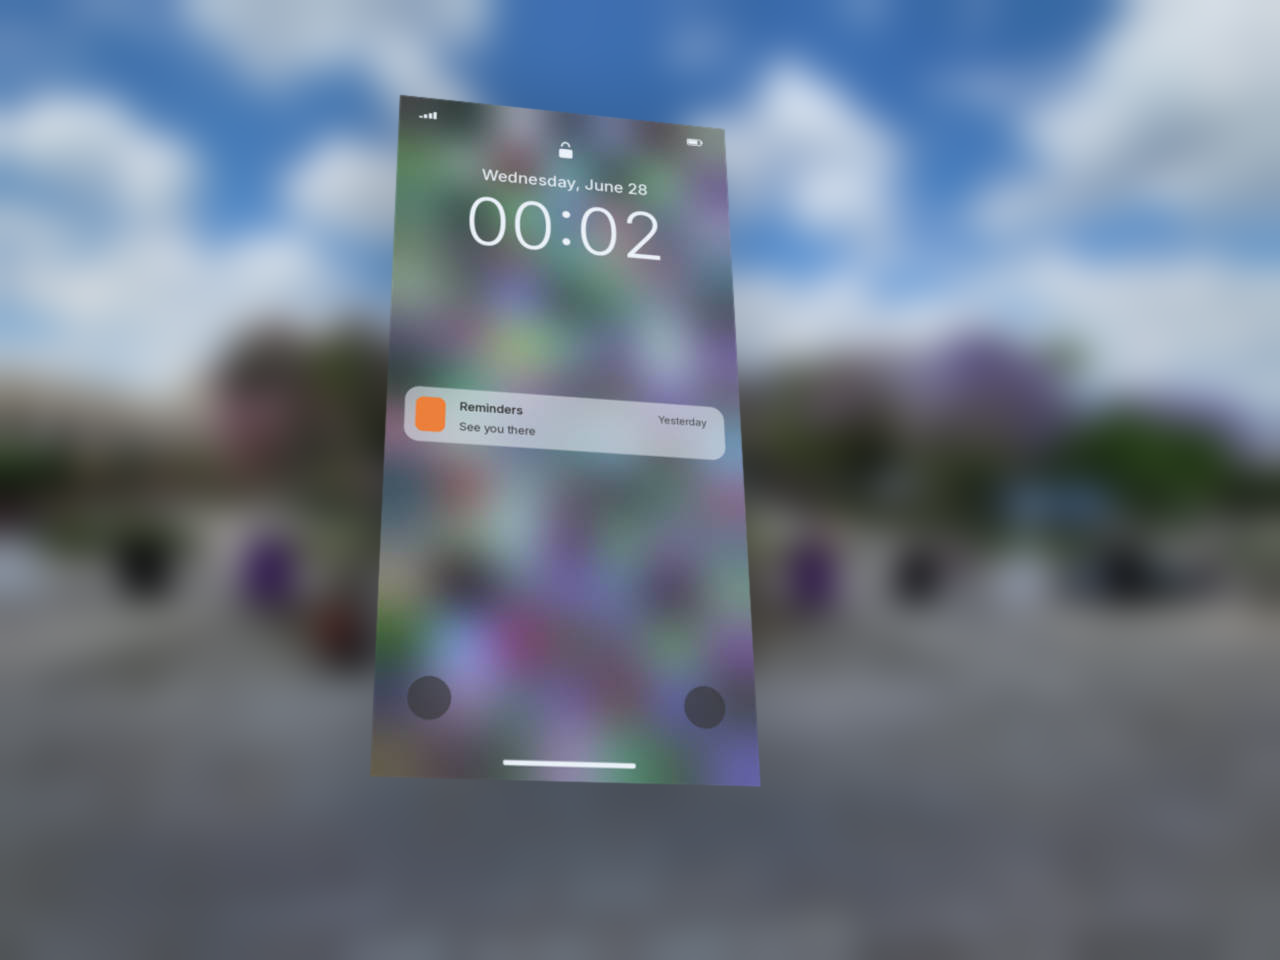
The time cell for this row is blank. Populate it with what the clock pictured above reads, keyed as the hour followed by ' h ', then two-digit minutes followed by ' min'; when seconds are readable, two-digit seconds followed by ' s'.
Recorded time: 0 h 02 min
